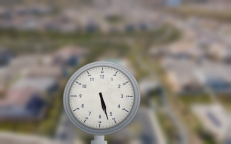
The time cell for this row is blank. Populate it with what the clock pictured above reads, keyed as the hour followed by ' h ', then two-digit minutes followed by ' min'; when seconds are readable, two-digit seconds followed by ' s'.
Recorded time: 5 h 27 min
